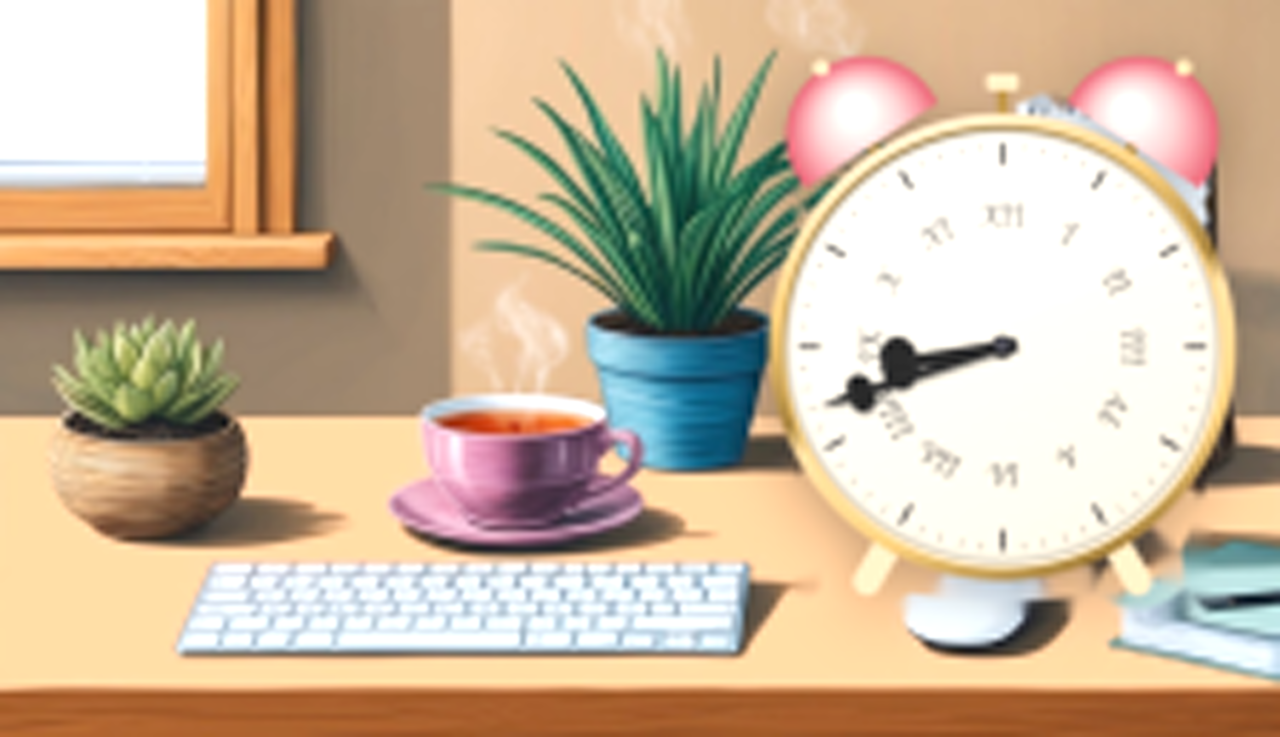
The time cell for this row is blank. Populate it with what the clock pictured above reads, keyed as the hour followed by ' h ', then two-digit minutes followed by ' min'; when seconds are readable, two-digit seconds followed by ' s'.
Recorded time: 8 h 42 min
